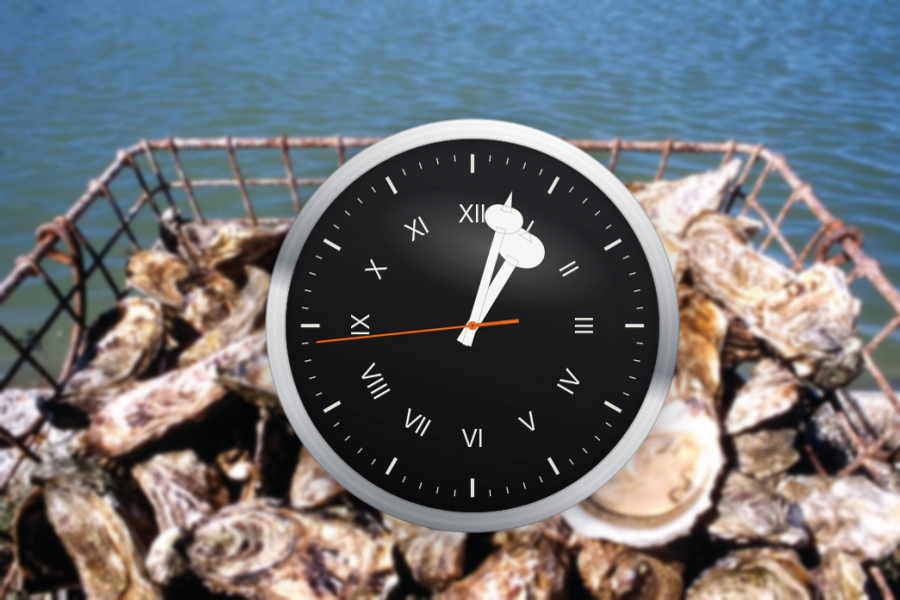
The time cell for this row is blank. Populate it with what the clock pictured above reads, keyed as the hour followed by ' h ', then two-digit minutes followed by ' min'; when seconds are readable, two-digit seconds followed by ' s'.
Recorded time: 1 h 02 min 44 s
